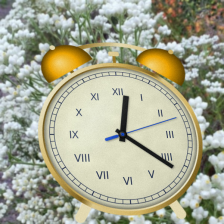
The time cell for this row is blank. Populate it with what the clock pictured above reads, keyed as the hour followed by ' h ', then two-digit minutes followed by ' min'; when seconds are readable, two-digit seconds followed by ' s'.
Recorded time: 12 h 21 min 12 s
